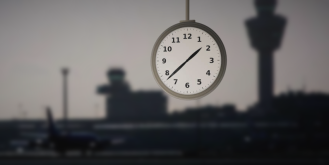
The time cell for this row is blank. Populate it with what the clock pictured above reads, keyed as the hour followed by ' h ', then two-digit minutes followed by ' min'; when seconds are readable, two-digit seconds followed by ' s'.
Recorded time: 1 h 38 min
